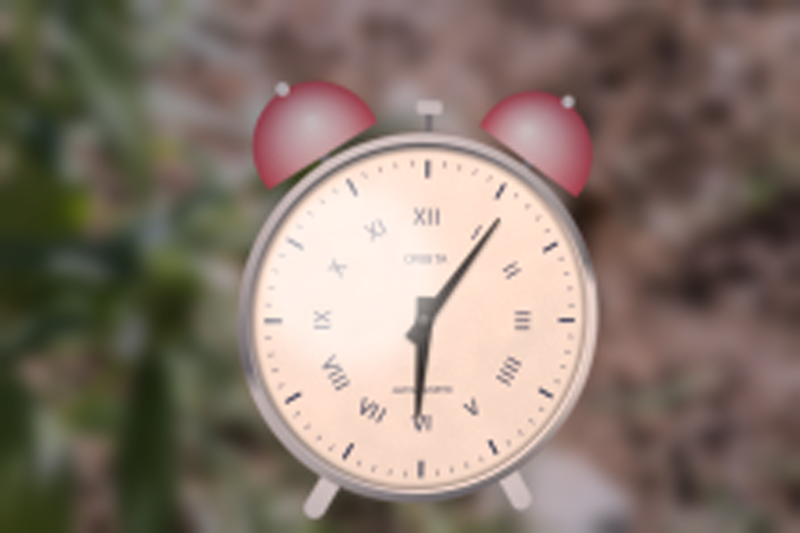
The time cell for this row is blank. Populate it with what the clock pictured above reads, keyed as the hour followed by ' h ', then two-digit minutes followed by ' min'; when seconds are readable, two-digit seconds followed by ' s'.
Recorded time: 6 h 06 min
